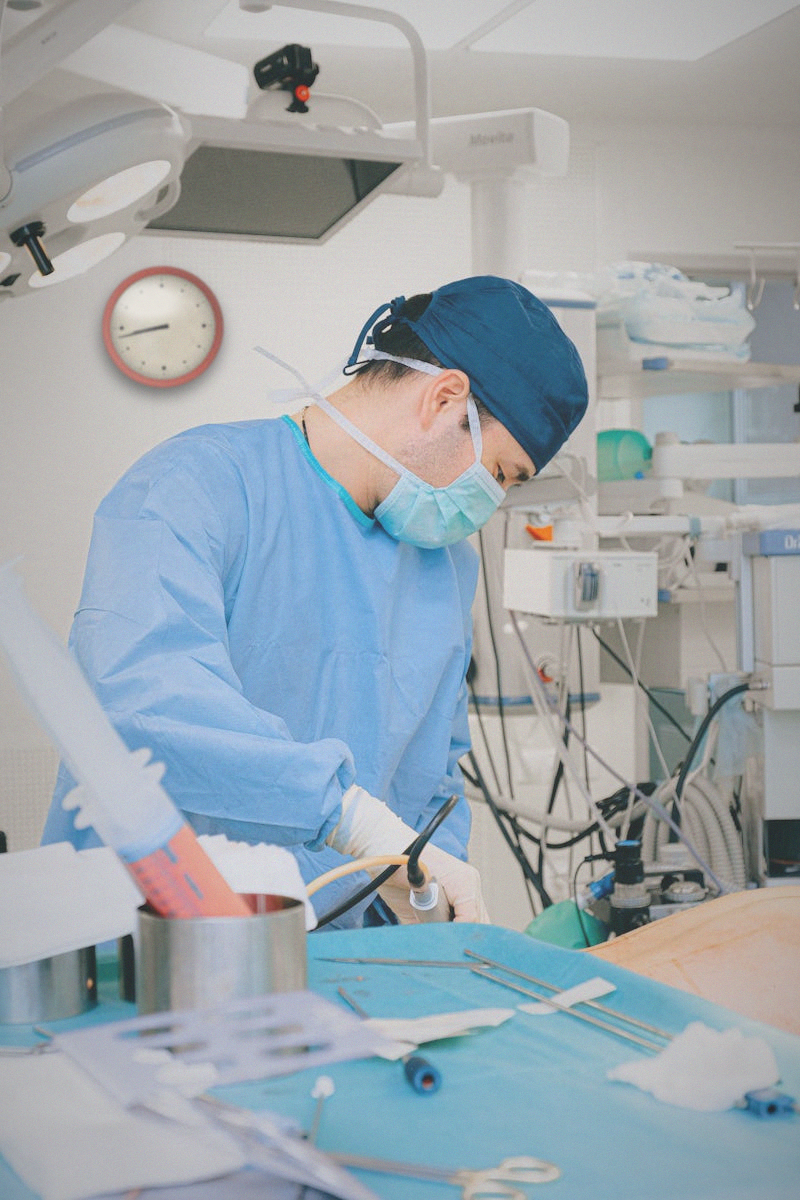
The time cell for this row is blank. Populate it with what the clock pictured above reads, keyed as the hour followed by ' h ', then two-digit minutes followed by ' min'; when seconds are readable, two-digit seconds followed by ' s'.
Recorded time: 8 h 43 min
